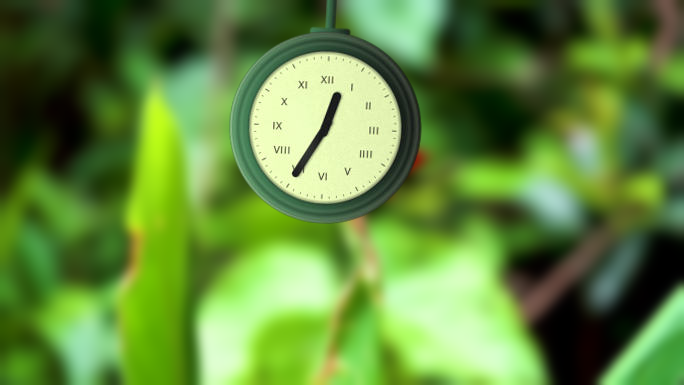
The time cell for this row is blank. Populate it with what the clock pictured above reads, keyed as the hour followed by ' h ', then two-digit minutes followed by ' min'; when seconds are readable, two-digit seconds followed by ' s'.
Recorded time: 12 h 35 min
